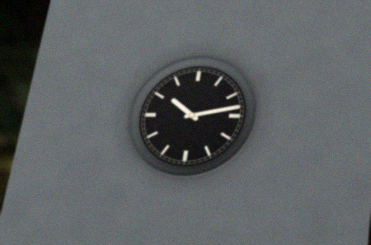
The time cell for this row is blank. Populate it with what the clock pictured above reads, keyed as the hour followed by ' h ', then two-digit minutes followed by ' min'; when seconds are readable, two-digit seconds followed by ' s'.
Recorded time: 10 h 13 min
